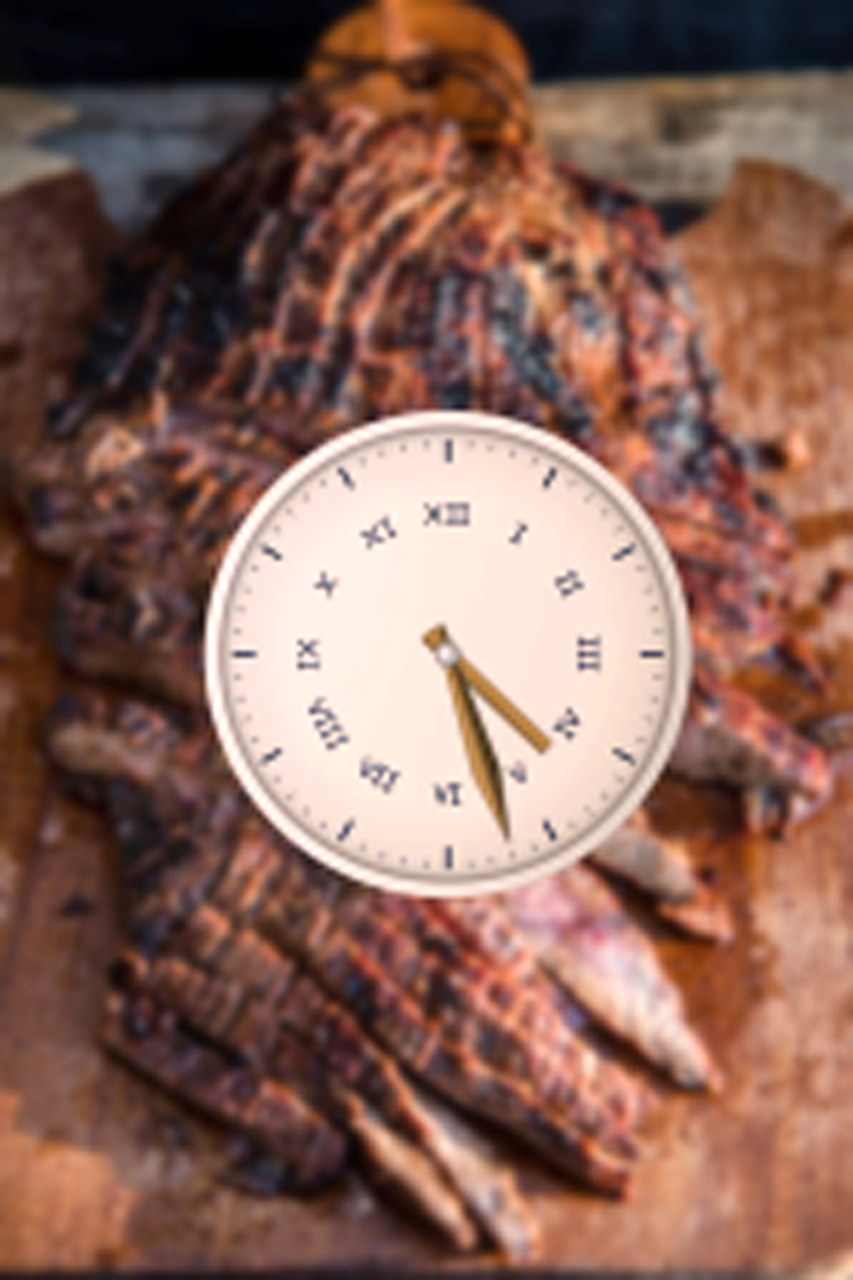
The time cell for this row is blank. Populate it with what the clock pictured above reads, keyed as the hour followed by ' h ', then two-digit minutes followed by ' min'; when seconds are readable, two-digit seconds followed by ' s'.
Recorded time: 4 h 27 min
